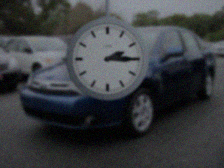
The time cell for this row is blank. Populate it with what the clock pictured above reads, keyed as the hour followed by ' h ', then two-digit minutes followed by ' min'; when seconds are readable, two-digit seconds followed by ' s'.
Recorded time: 2 h 15 min
